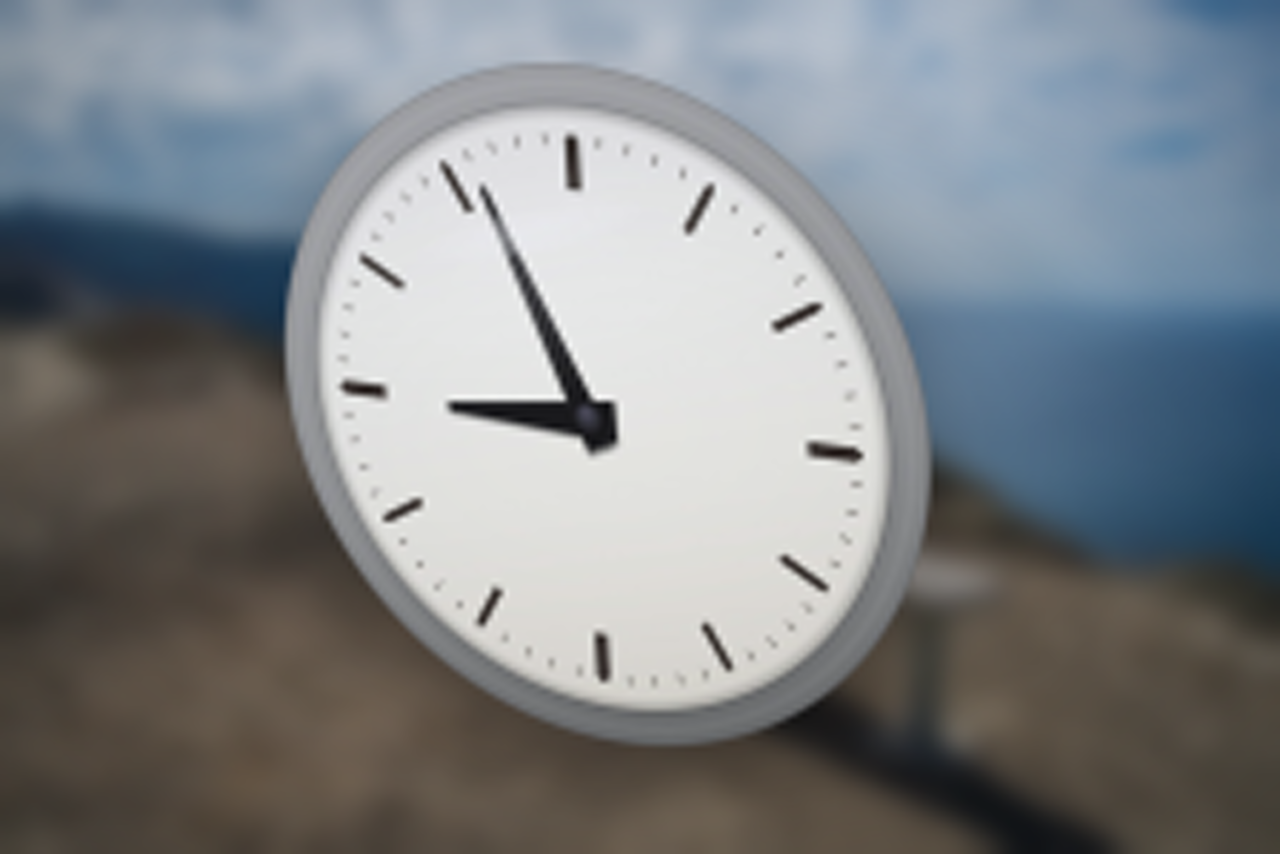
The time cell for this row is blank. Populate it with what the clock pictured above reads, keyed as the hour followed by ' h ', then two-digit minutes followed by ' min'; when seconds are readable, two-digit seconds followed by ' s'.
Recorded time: 8 h 56 min
